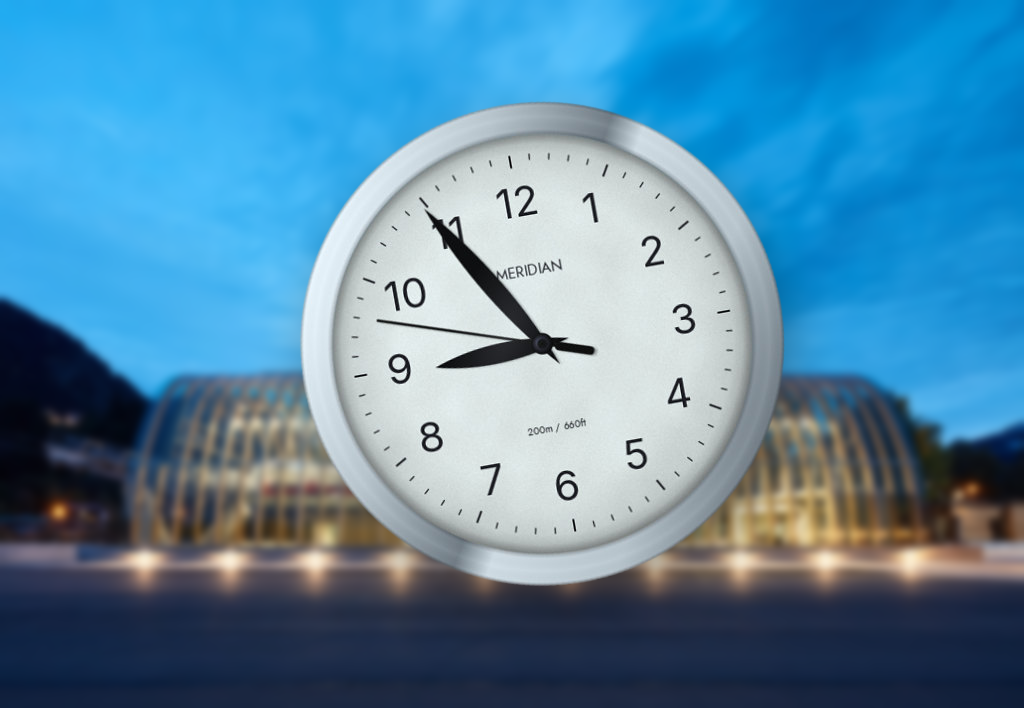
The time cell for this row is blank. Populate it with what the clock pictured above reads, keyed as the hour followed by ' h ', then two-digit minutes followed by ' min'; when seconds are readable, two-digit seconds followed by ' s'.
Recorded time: 8 h 54 min 48 s
